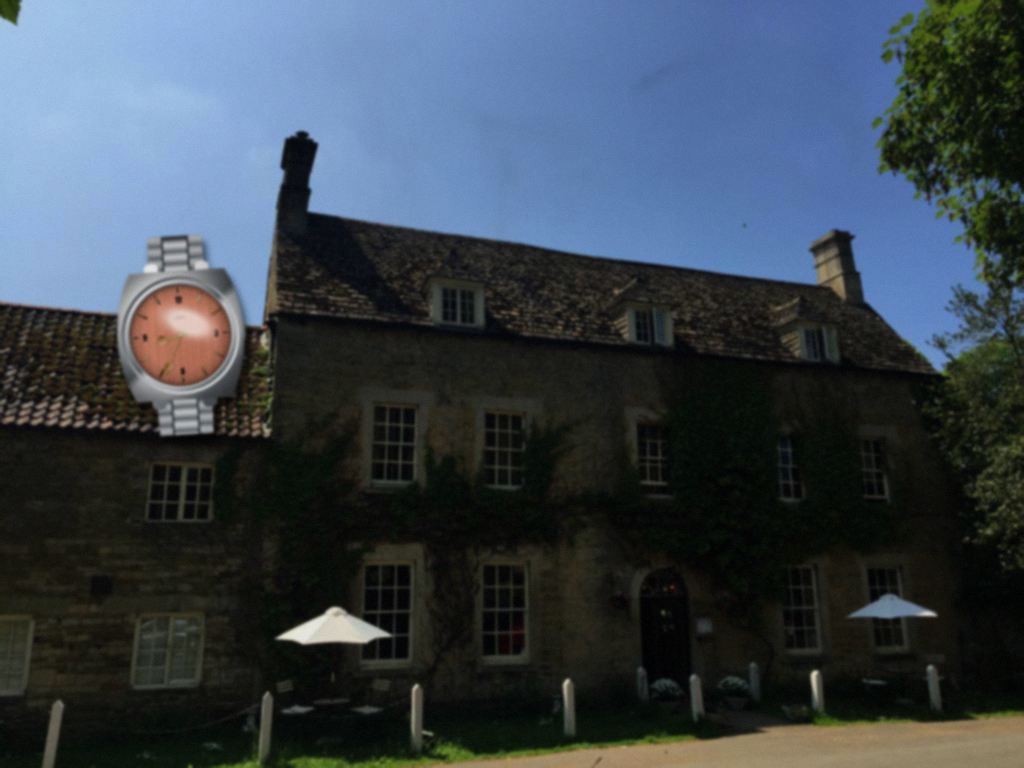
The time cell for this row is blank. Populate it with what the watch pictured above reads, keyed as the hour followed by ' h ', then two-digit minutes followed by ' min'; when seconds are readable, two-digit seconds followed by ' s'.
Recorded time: 8 h 34 min
